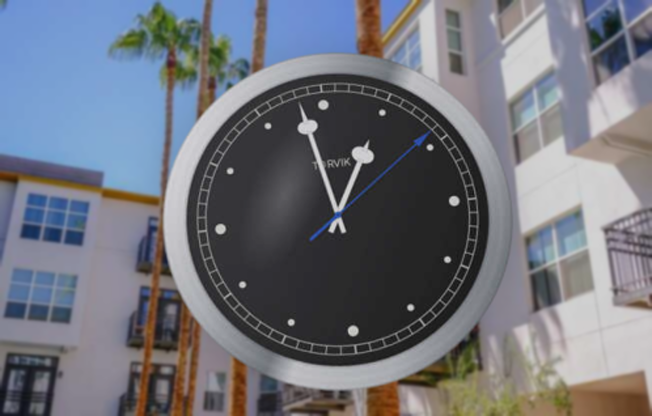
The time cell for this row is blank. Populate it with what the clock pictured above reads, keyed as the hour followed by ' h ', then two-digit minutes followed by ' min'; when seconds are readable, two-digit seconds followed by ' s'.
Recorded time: 12 h 58 min 09 s
